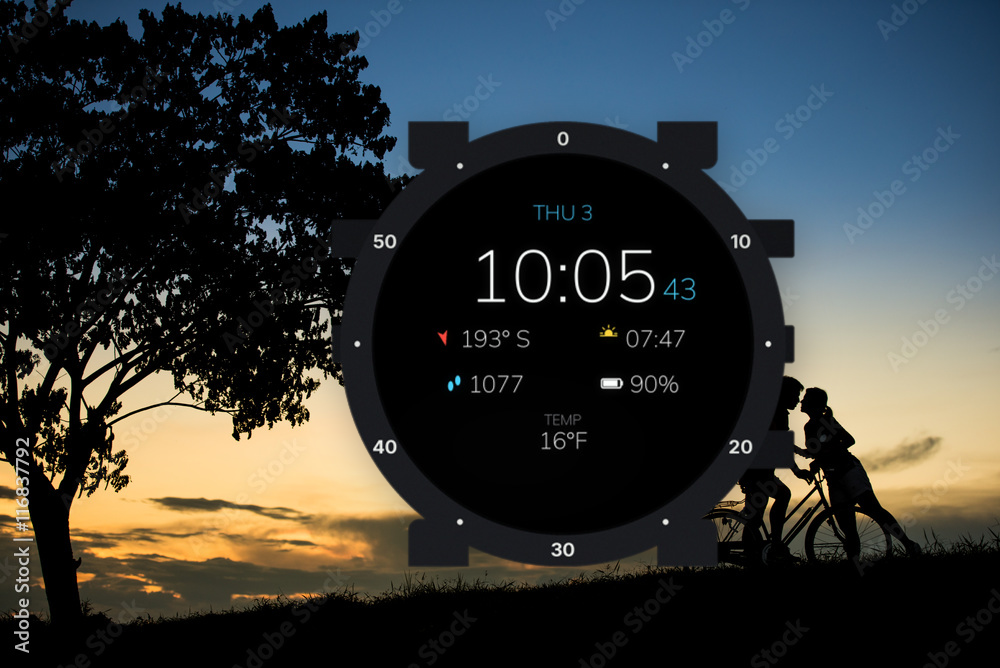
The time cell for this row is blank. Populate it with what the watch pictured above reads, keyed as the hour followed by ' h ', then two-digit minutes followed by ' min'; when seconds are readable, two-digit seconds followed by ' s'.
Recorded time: 10 h 05 min 43 s
